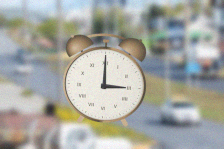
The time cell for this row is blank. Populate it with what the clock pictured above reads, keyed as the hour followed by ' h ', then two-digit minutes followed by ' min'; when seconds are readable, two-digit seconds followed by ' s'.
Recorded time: 3 h 00 min
